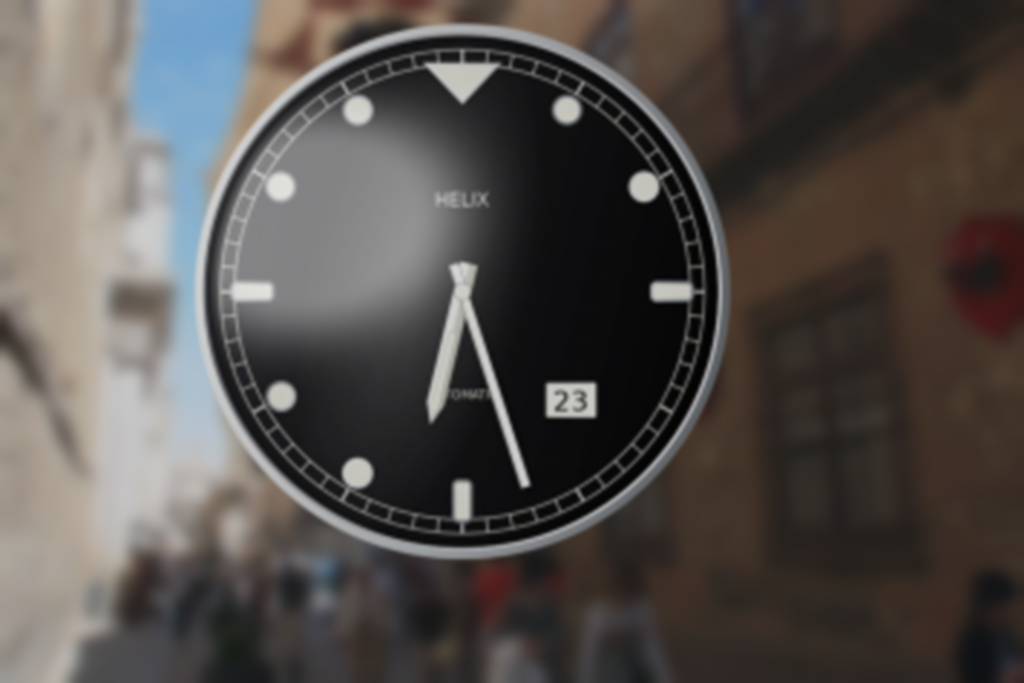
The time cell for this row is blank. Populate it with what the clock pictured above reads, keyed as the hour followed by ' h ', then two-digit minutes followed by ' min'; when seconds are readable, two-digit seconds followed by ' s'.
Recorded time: 6 h 27 min
